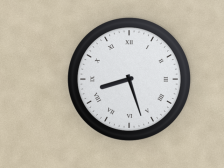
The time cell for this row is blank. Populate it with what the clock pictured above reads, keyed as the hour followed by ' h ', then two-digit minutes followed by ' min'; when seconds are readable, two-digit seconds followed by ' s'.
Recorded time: 8 h 27 min
